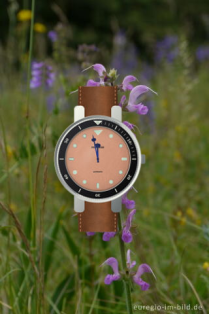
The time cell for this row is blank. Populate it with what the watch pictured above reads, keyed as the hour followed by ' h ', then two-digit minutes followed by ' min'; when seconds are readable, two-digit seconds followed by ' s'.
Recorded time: 11 h 58 min
